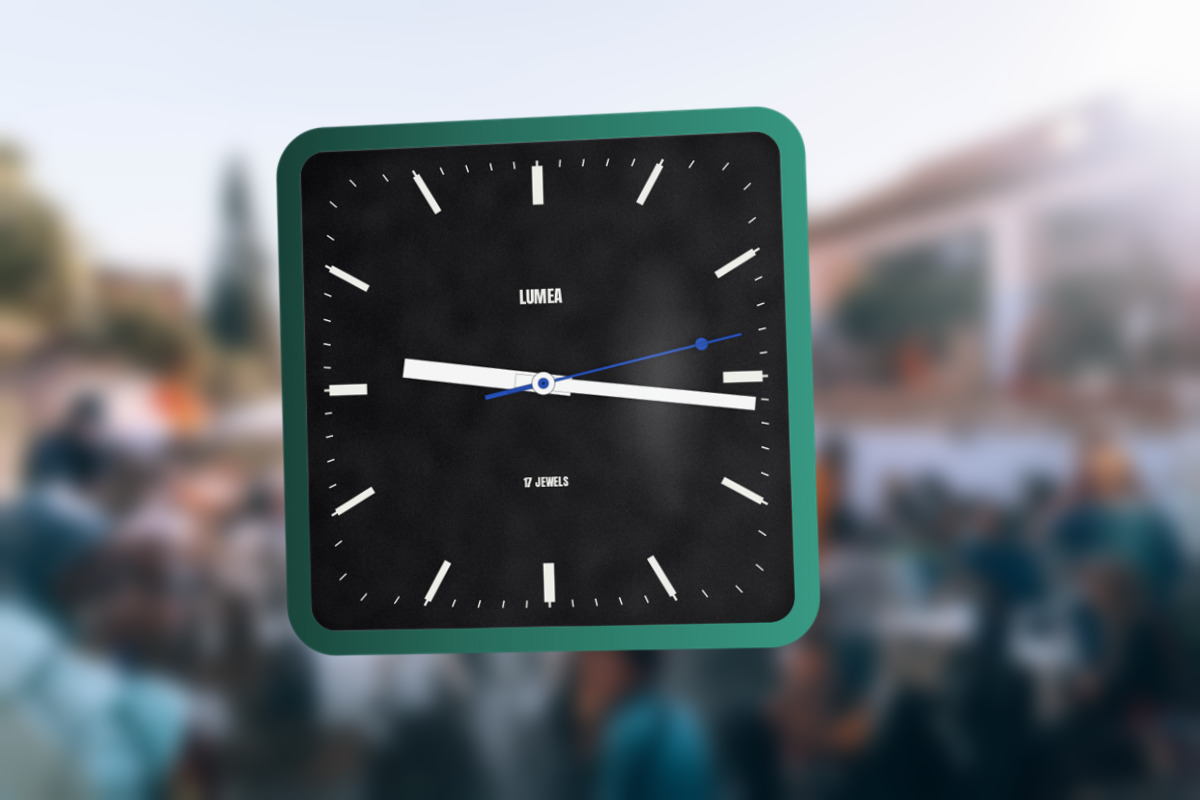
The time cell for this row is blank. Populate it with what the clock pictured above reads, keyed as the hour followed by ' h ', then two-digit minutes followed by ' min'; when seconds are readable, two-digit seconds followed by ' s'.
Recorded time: 9 h 16 min 13 s
